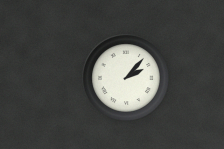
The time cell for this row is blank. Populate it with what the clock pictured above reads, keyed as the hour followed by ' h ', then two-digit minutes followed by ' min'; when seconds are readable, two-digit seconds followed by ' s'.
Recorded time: 2 h 07 min
